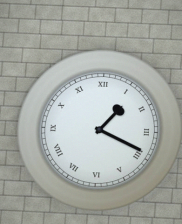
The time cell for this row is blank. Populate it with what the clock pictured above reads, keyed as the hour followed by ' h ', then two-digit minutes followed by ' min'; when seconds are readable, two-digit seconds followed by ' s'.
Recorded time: 1 h 19 min
